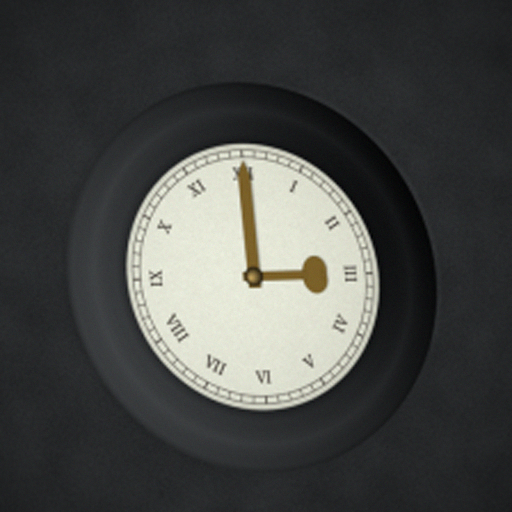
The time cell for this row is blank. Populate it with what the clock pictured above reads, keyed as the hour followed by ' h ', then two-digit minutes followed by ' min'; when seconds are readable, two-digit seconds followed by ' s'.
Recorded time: 3 h 00 min
